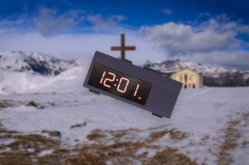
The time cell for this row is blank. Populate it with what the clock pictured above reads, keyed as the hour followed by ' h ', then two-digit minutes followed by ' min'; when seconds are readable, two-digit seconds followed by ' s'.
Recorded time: 12 h 01 min
